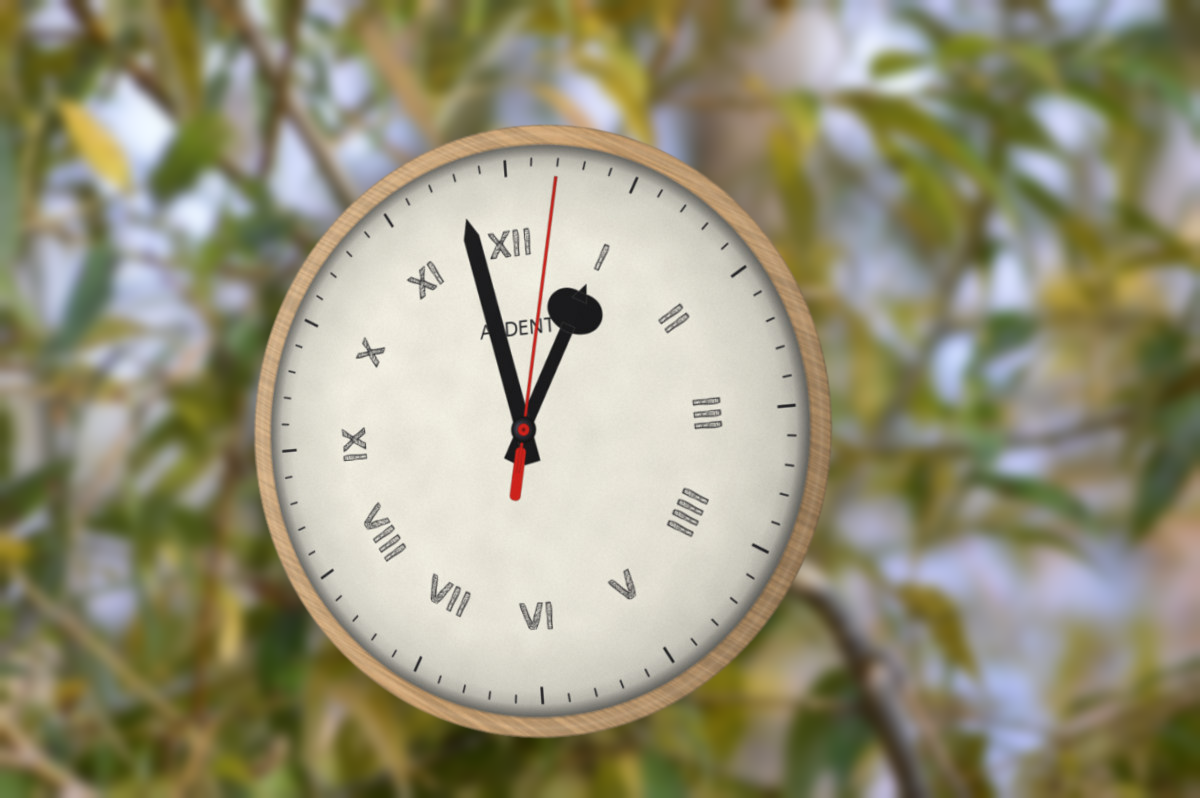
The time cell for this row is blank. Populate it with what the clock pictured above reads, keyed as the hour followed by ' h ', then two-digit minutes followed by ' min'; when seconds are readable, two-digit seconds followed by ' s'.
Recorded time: 12 h 58 min 02 s
